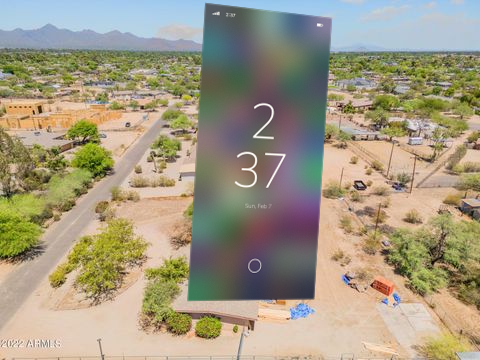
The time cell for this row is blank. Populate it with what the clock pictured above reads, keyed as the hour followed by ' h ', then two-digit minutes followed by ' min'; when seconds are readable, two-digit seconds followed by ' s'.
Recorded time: 2 h 37 min
